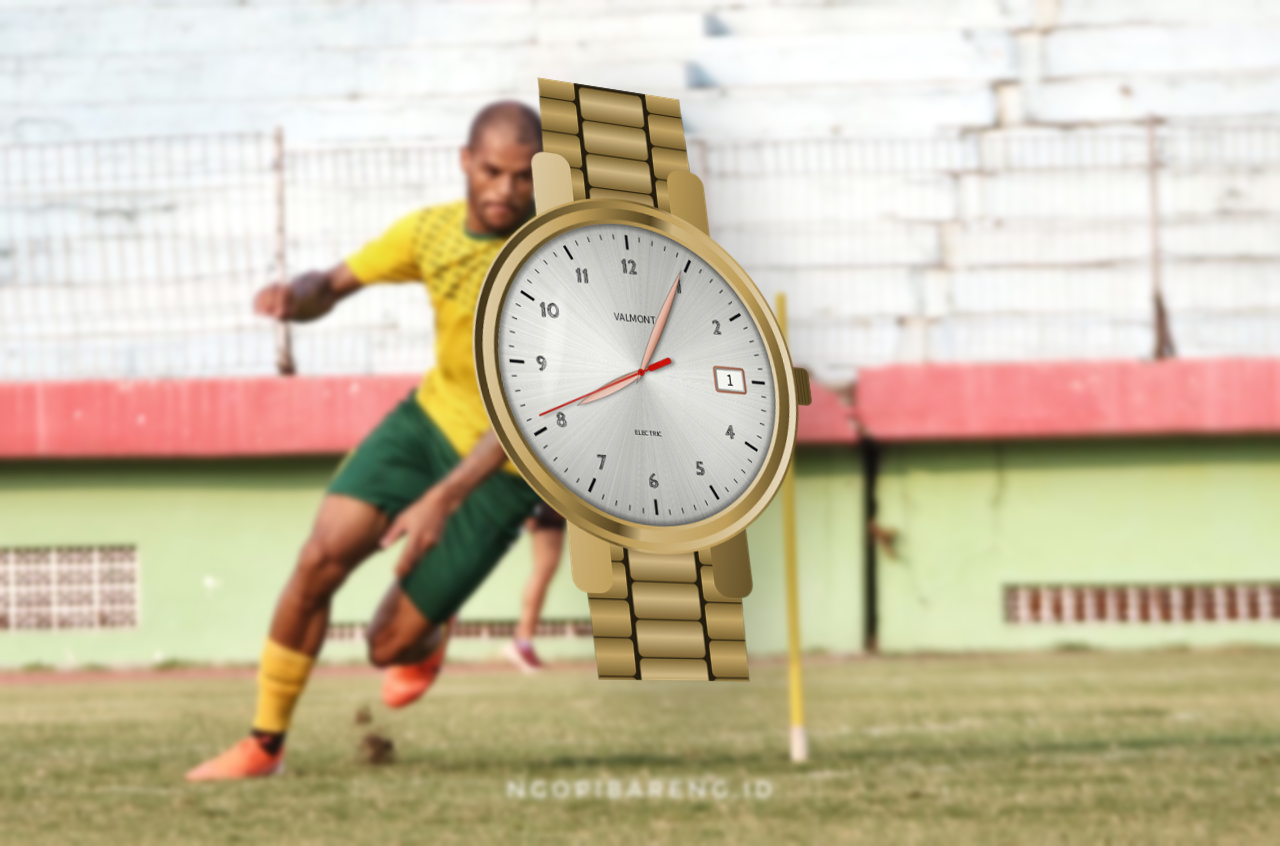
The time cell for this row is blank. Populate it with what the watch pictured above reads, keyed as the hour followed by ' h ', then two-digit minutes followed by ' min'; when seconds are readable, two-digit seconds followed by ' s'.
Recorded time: 8 h 04 min 41 s
